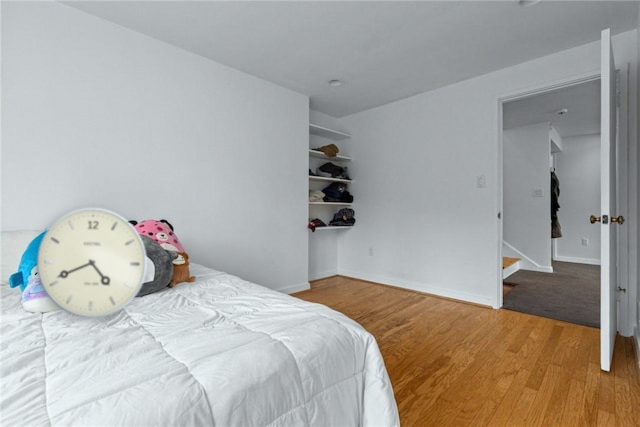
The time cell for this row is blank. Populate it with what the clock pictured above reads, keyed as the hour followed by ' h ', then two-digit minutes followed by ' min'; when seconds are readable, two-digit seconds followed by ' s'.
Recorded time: 4 h 41 min
